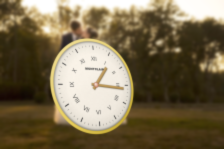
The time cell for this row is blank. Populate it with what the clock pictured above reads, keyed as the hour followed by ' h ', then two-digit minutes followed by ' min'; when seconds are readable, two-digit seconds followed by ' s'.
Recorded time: 1 h 16 min
